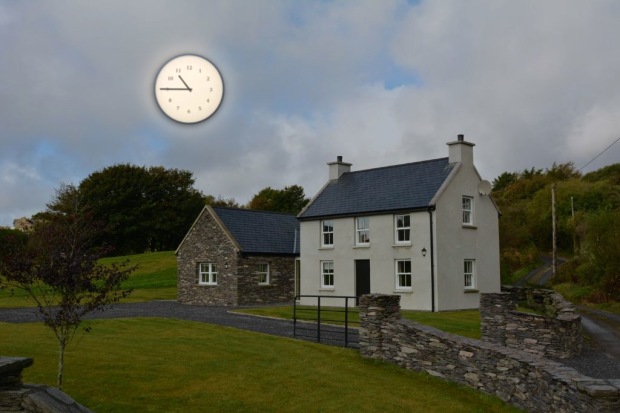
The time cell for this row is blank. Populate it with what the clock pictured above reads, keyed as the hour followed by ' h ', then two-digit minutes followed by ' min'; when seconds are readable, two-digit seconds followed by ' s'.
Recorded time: 10 h 45 min
